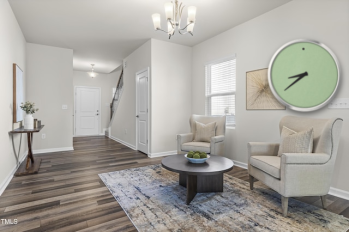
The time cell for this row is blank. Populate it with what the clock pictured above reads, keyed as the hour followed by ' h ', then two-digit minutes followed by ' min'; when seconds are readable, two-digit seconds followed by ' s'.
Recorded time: 8 h 39 min
